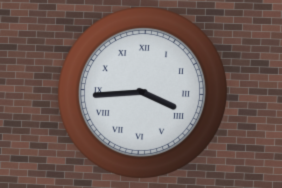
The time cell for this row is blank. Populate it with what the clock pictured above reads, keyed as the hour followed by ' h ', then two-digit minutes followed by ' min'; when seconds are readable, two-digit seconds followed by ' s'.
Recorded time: 3 h 44 min
